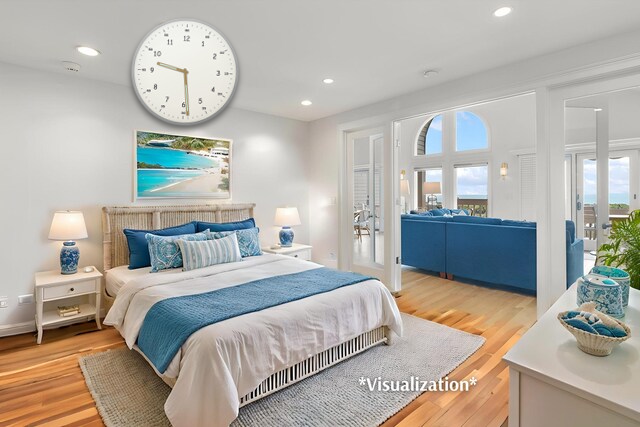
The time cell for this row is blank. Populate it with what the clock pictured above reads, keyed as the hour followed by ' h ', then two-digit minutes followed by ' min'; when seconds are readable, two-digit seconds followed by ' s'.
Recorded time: 9 h 29 min
